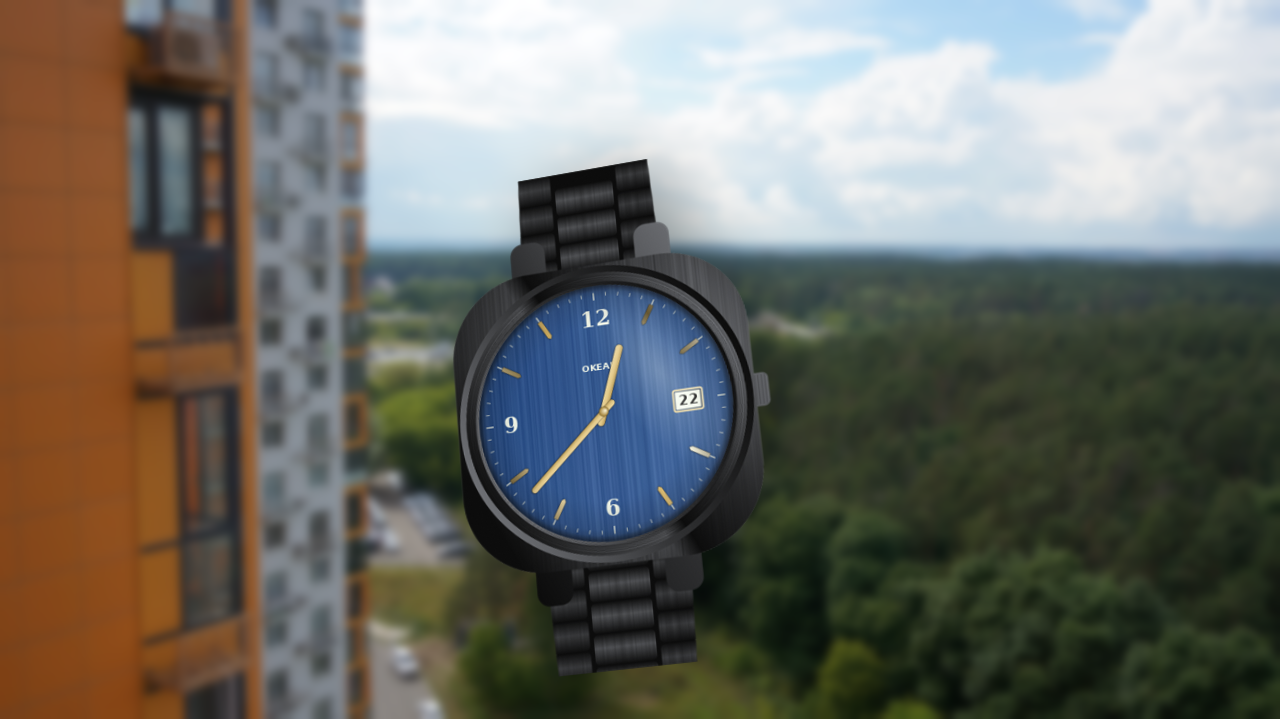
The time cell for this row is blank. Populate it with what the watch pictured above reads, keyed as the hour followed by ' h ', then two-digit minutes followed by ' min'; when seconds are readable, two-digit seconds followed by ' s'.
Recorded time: 12 h 38 min
